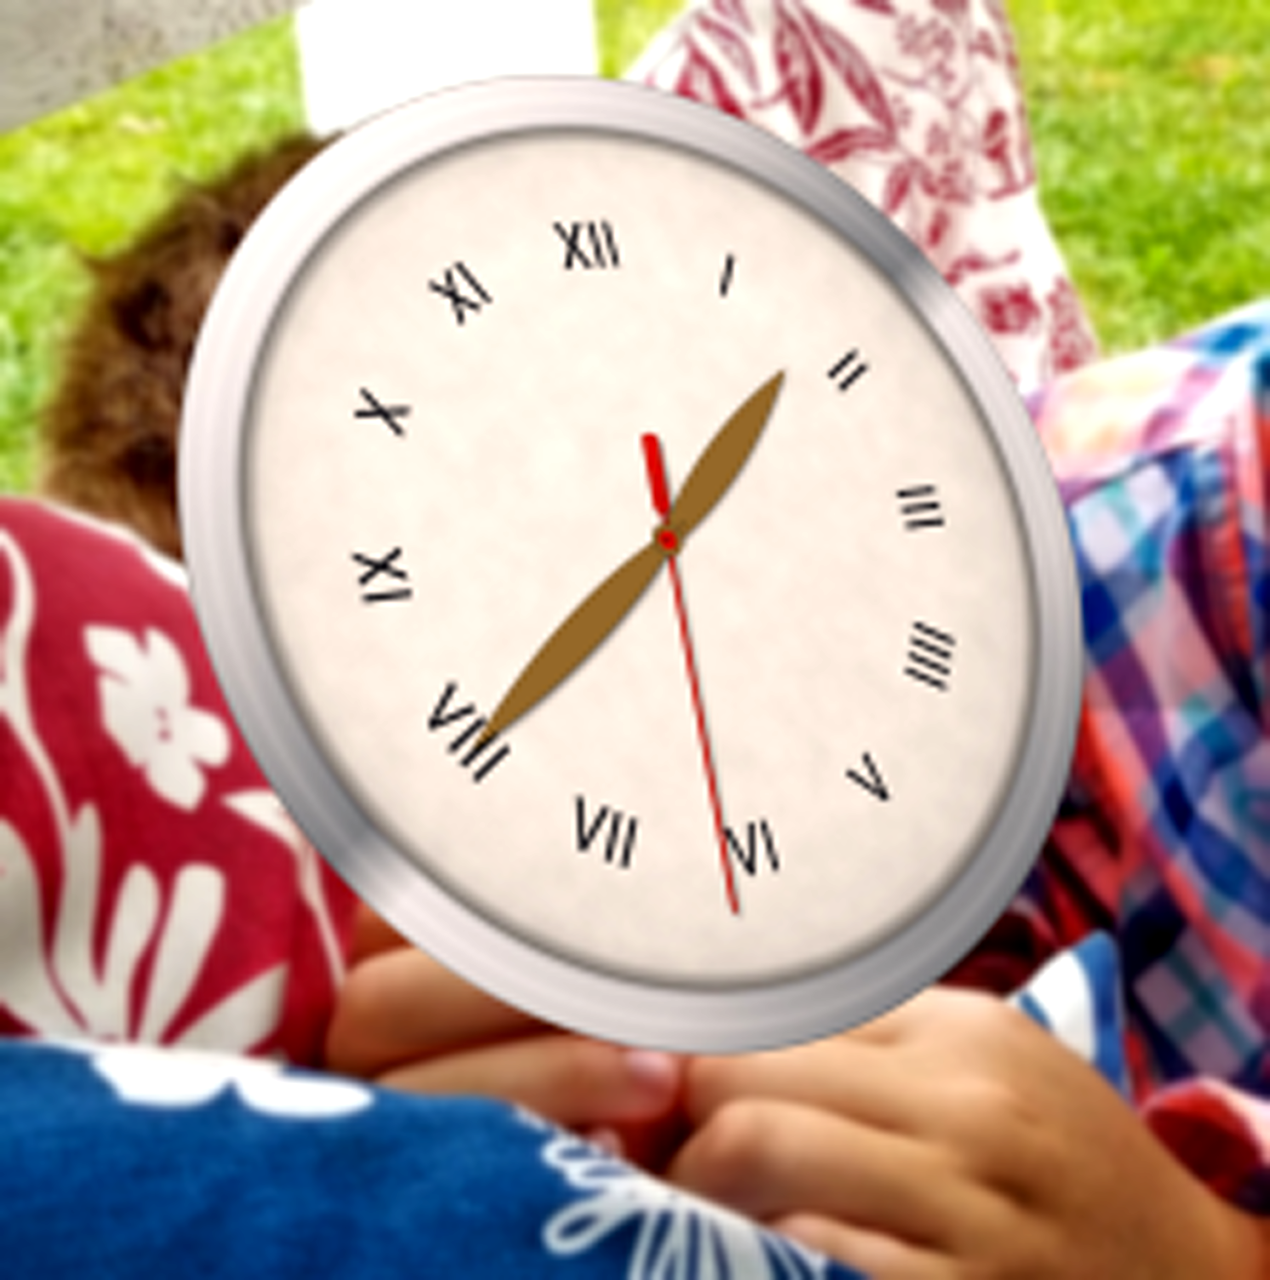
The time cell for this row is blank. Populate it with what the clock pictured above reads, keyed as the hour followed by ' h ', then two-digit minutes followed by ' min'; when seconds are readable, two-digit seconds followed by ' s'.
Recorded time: 1 h 39 min 31 s
